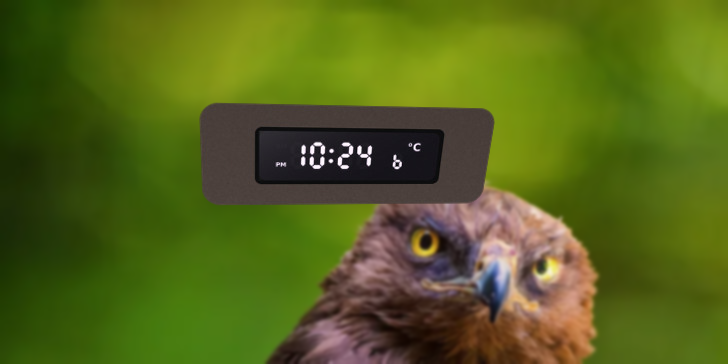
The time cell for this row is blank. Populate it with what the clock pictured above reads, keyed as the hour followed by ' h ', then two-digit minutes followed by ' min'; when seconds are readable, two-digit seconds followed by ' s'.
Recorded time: 10 h 24 min
